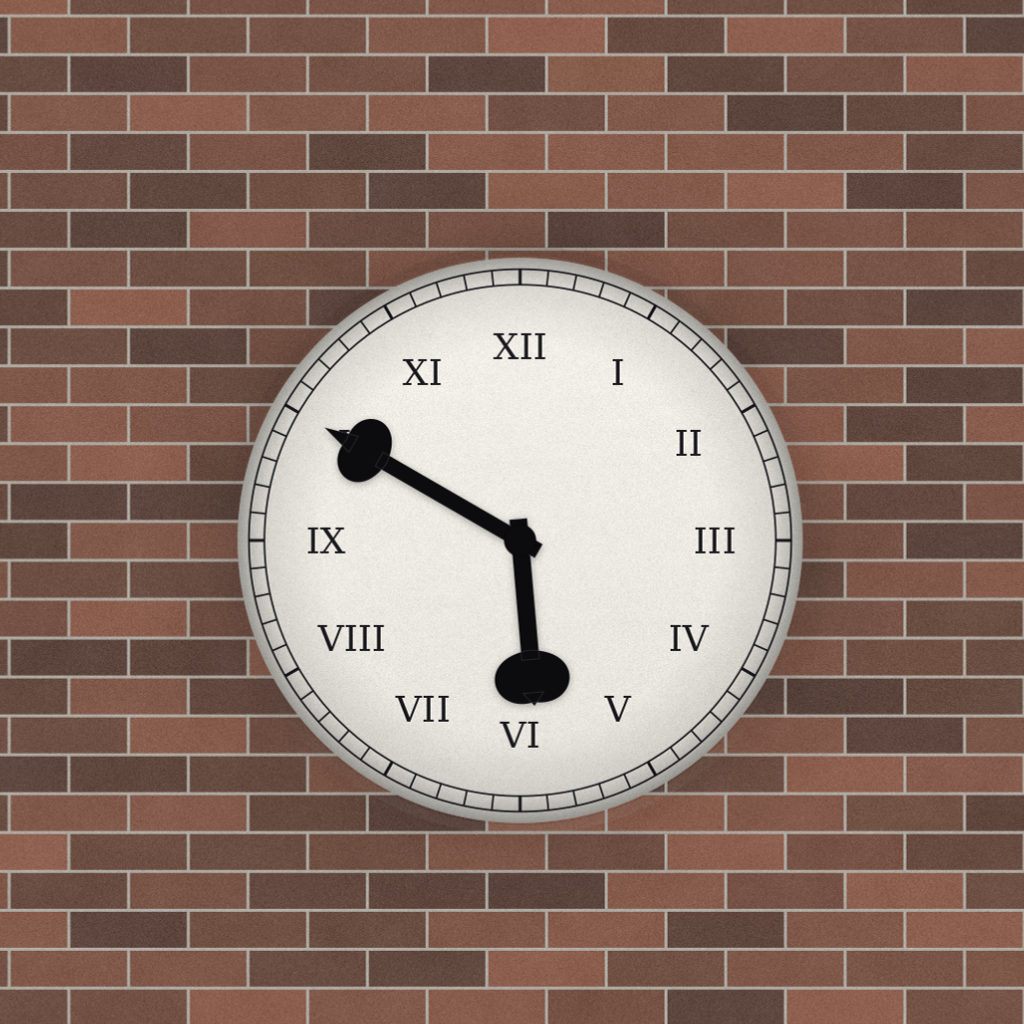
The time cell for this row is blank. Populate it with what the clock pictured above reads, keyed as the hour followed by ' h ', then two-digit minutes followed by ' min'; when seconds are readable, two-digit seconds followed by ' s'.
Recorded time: 5 h 50 min
